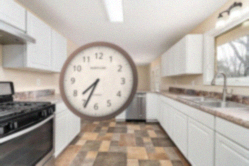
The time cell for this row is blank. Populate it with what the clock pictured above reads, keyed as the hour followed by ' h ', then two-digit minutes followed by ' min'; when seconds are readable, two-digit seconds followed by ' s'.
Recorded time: 7 h 34 min
